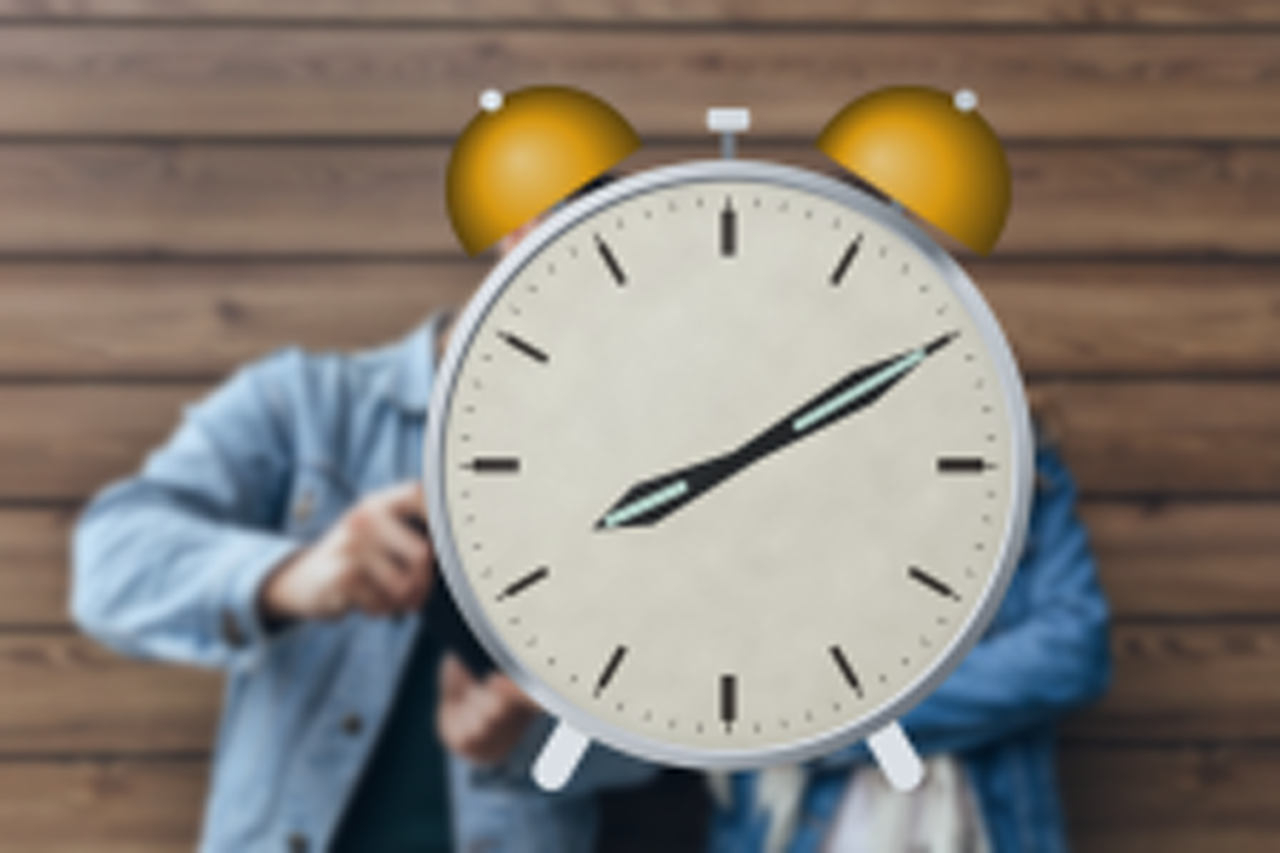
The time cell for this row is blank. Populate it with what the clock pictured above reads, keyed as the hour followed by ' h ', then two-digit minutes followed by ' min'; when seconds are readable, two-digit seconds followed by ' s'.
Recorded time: 8 h 10 min
